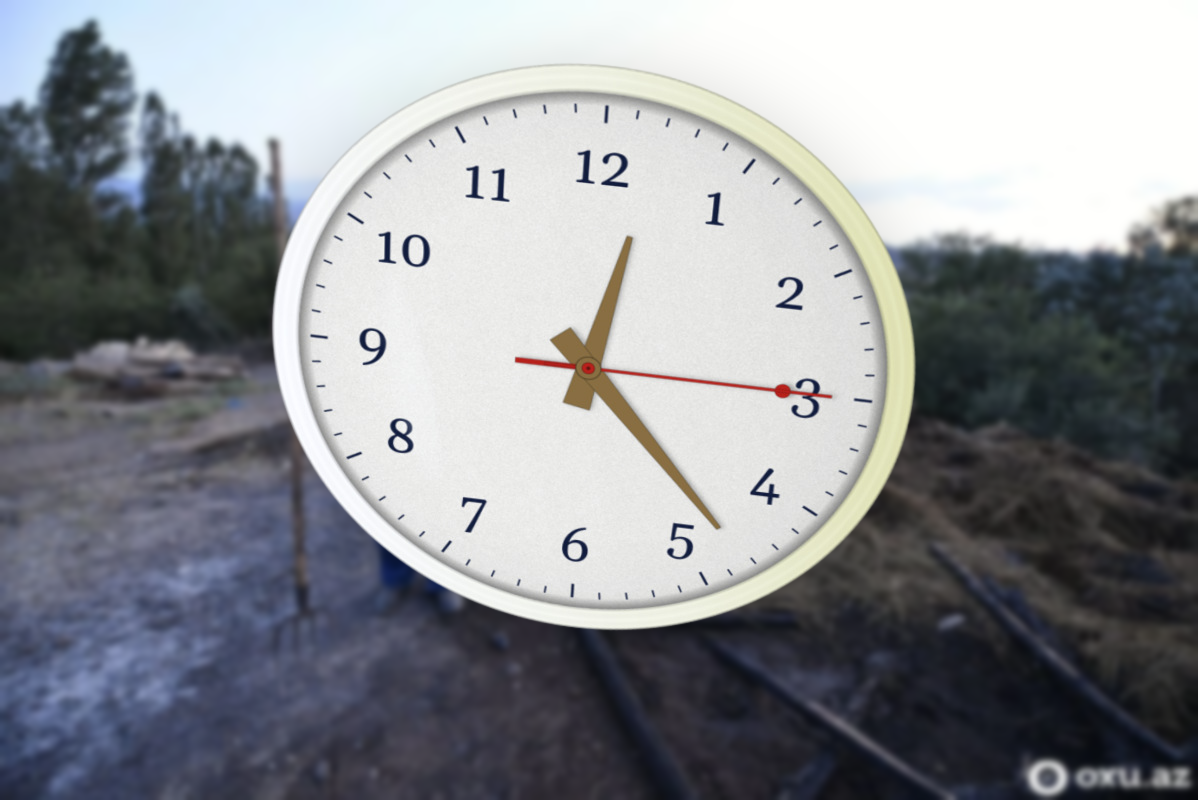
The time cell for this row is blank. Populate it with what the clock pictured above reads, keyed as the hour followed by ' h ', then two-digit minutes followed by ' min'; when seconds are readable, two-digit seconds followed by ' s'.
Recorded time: 12 h 23 min 15 s
